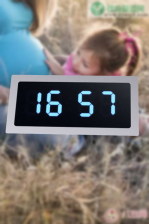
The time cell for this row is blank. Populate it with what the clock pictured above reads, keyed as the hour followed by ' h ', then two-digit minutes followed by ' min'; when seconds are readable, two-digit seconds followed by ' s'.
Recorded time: 16 h 57 min
